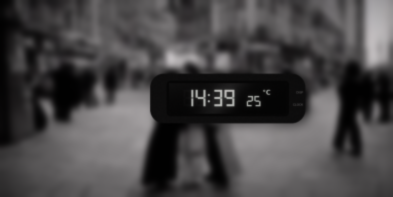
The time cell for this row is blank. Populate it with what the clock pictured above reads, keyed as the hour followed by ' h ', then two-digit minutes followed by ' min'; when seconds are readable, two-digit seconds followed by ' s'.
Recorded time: 14 h 39 min
